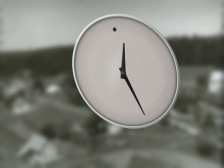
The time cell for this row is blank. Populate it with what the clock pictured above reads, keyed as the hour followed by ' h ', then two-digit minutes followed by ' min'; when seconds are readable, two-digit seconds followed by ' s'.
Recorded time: 12 h 27 min
